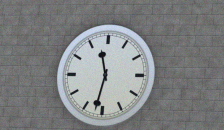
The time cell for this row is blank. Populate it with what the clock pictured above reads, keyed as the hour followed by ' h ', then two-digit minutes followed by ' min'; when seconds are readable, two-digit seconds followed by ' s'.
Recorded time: 11 h 32 min
